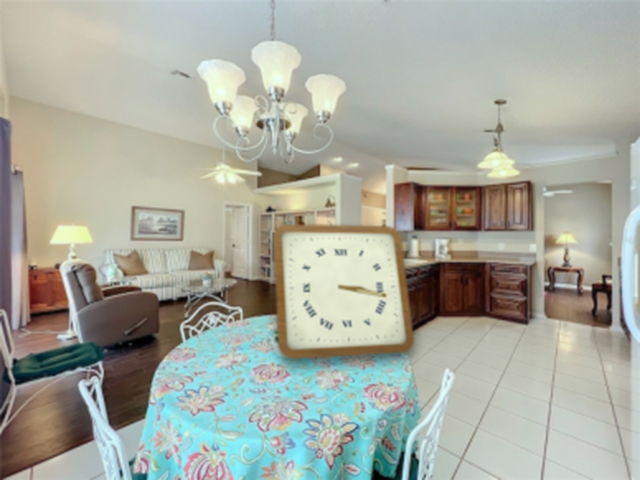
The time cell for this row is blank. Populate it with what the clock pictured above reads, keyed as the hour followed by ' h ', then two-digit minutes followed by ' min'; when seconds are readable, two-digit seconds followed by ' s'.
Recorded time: 3 h 17 min
